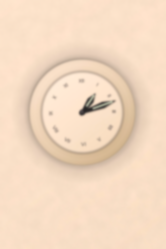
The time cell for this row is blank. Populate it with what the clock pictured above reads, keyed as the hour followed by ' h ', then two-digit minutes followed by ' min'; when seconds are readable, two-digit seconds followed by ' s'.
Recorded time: 1 h 12 min
